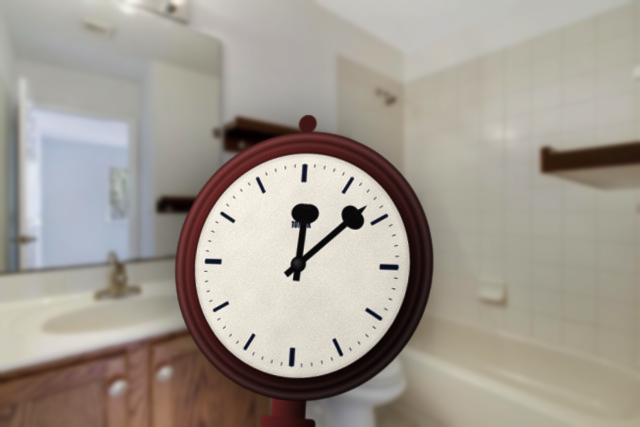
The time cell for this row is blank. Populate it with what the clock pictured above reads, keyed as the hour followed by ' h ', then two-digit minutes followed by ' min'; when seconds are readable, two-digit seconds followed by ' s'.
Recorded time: 12 h 08 min
